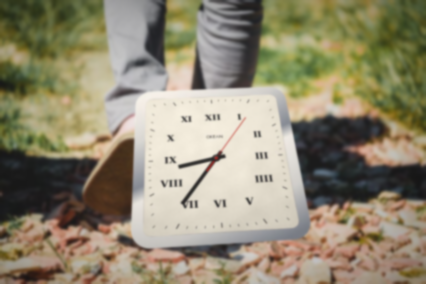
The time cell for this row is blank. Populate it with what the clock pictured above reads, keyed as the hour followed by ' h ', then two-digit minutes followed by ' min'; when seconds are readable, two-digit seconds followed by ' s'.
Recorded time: 8 h 36 min 06 s
